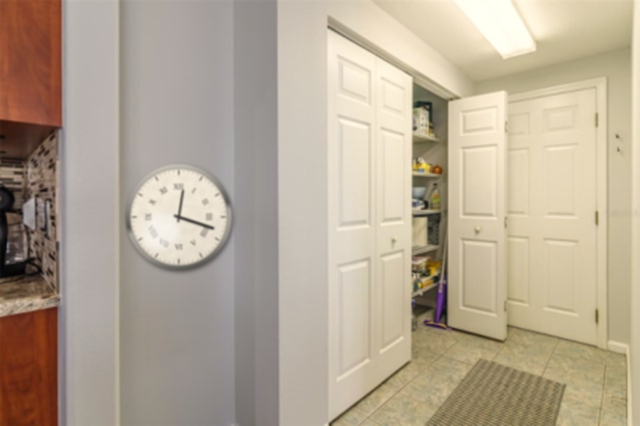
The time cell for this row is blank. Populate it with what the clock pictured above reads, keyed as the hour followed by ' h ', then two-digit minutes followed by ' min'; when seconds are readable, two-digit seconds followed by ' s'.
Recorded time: 12 h 18 min
